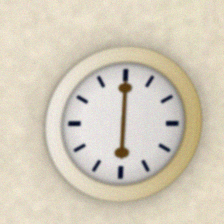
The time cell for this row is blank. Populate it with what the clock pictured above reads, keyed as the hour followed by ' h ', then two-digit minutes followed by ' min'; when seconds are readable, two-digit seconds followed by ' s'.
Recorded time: 6 h 00 min
